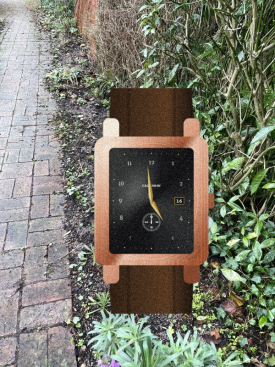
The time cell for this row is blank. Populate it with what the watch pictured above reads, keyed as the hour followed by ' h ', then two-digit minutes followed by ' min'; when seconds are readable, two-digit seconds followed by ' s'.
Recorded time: 4 h 59 min
